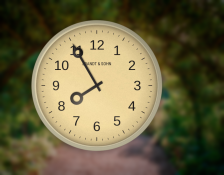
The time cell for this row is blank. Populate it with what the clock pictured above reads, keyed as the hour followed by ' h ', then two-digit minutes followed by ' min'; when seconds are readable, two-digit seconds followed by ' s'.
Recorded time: 7 h 55 min
